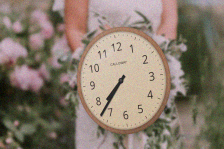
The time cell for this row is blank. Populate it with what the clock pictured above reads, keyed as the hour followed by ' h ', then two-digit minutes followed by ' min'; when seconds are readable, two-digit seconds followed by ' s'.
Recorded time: 7 h 37 min
